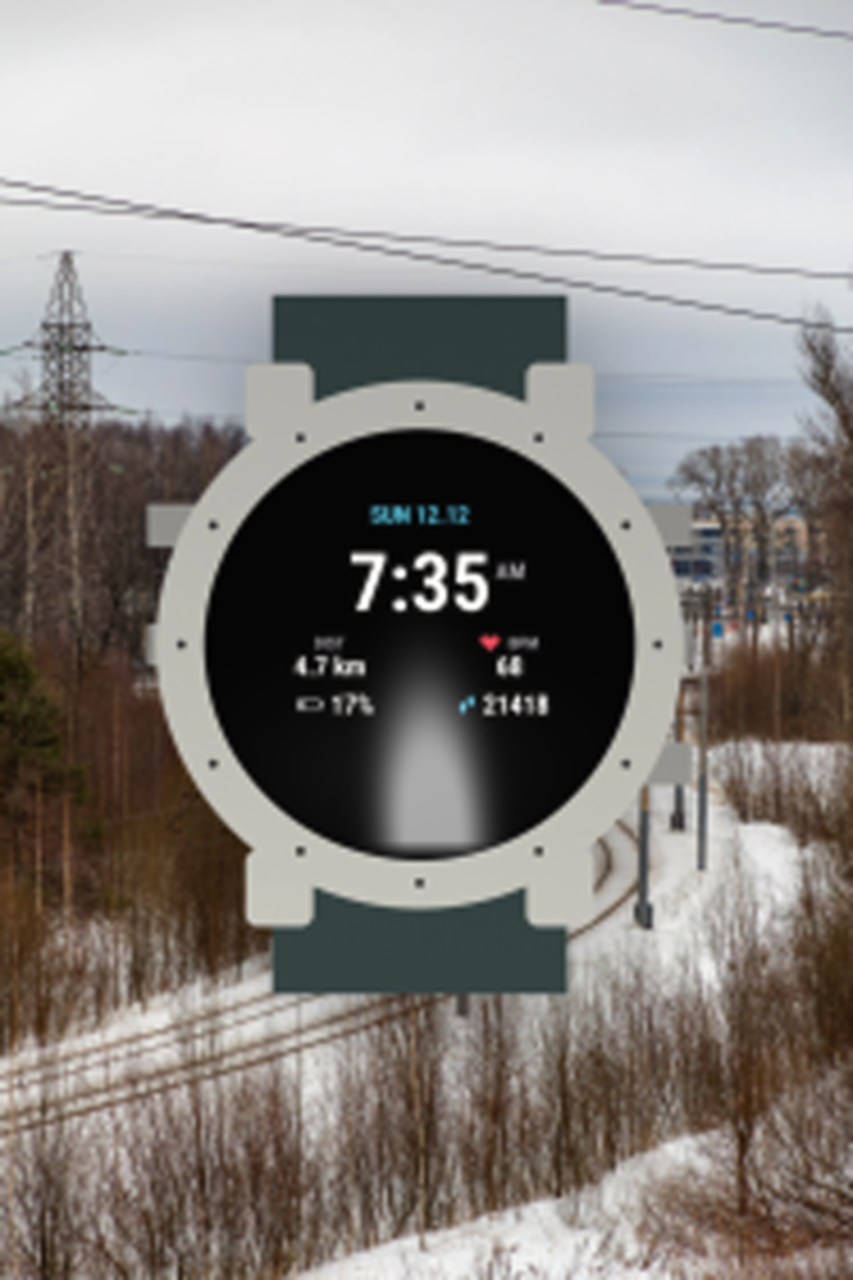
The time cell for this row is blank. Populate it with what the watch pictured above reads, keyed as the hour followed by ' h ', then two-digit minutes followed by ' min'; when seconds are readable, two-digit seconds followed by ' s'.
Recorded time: 7 h 35 min
